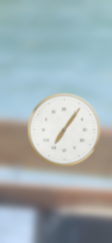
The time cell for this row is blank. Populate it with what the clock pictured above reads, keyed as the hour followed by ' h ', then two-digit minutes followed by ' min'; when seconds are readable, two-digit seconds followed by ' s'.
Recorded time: 7 h 06 min
